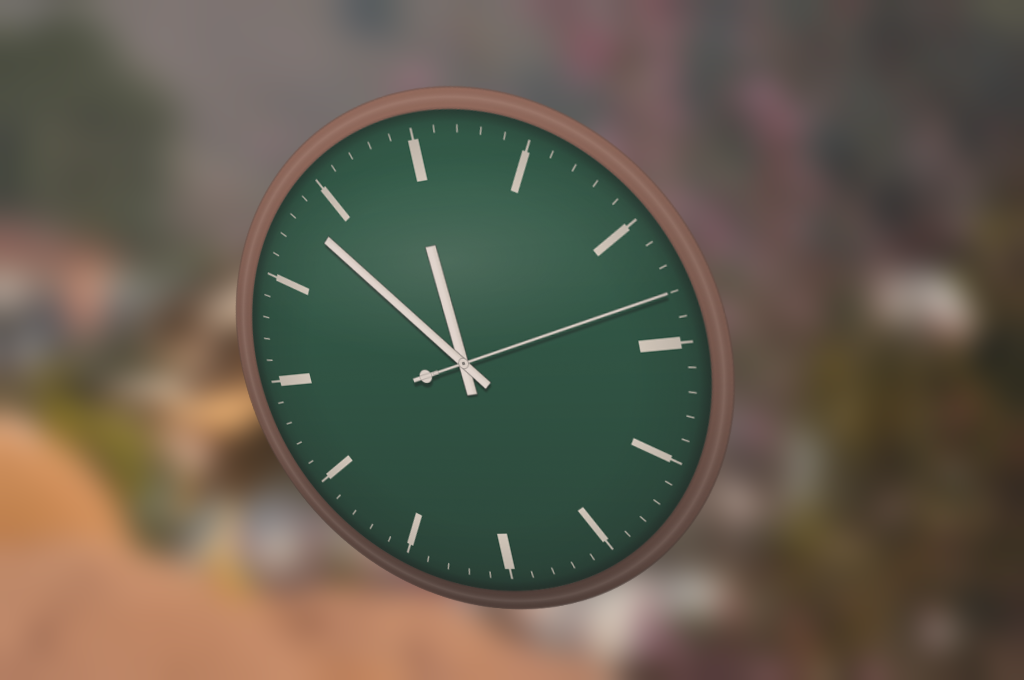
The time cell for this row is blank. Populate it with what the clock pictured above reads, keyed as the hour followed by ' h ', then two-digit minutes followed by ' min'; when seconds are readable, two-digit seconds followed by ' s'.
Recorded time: 11 h 53 min 13 s
